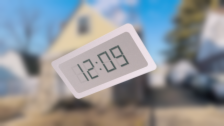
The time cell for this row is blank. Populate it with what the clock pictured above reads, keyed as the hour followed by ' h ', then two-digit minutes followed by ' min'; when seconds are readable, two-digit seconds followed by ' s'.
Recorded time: 12 h 09 min
